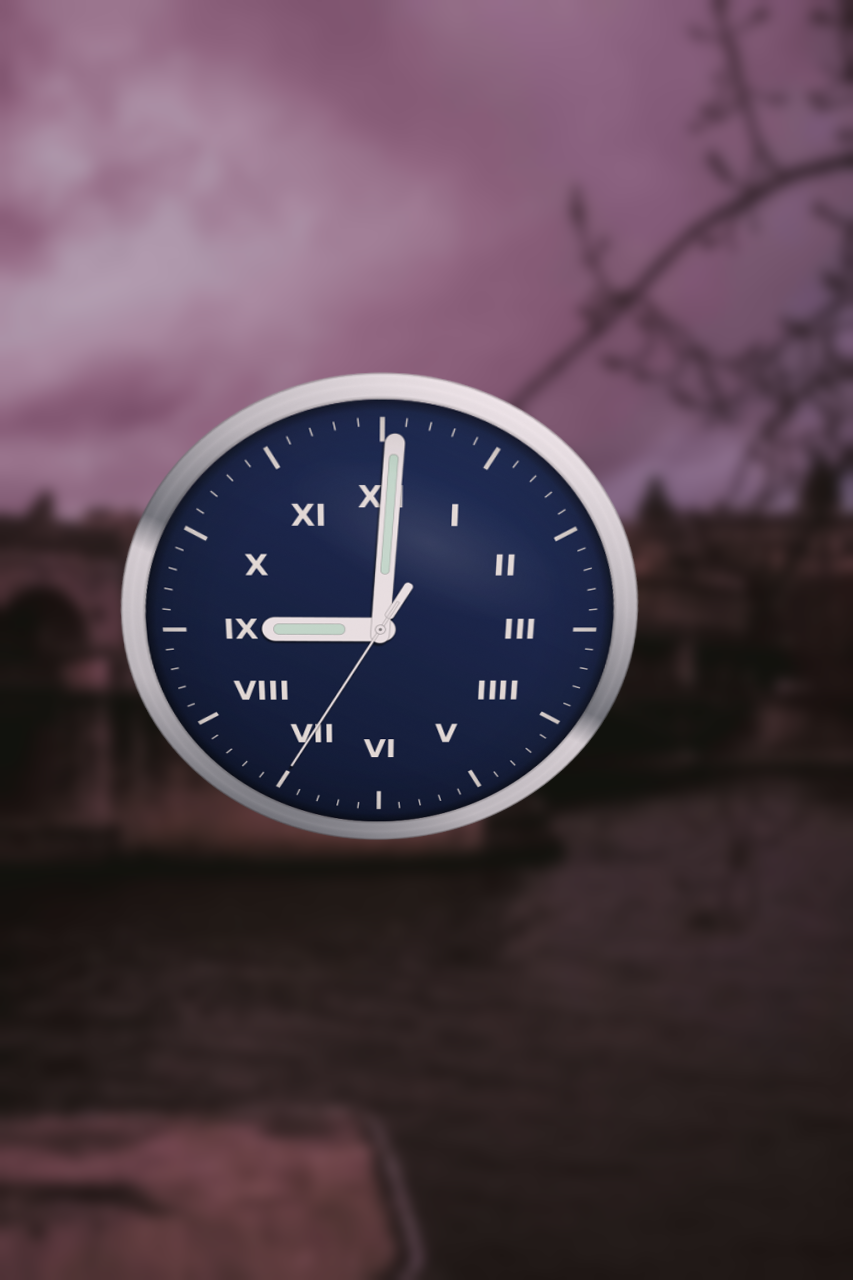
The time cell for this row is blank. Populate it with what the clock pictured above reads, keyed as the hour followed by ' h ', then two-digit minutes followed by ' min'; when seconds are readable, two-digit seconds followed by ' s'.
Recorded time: 9 h 00 min 35 s
